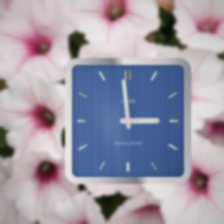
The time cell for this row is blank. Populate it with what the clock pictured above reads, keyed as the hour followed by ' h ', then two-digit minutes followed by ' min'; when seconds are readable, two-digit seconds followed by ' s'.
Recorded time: 2 h 59 min
